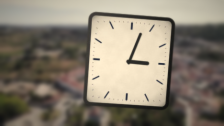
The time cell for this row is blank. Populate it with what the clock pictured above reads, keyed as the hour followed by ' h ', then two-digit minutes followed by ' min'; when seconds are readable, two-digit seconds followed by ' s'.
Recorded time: 3 h 03 min
